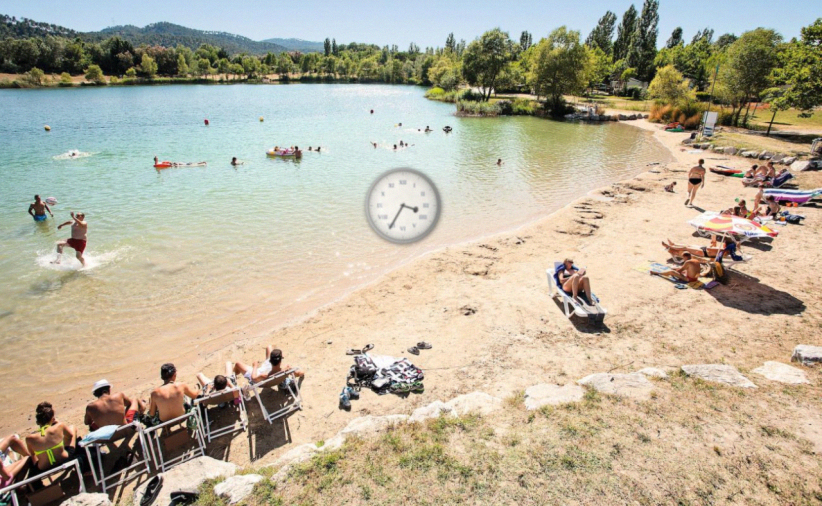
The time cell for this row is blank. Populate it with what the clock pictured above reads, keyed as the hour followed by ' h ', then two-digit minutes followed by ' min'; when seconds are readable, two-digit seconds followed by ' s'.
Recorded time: 3 h 35 min
